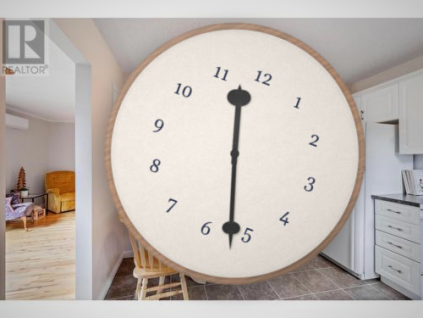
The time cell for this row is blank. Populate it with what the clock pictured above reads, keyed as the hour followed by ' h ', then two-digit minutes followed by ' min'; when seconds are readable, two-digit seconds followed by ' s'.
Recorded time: 11 h 27 min
